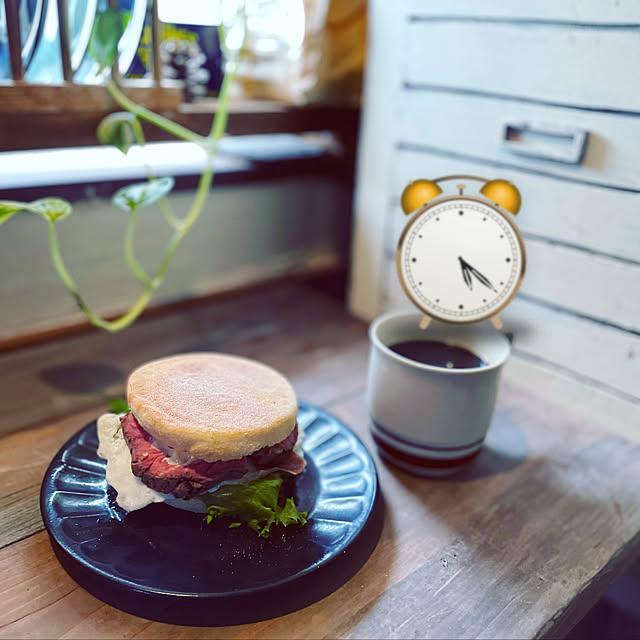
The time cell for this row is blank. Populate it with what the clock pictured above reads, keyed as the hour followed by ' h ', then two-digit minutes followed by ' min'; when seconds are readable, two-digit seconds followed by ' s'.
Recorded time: 5 h 22 min
